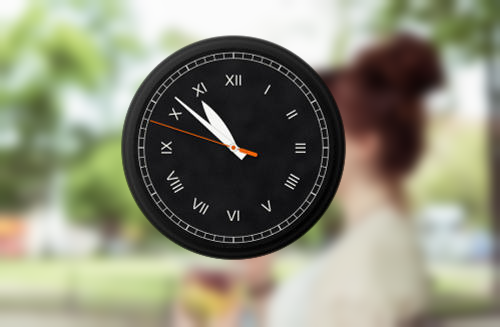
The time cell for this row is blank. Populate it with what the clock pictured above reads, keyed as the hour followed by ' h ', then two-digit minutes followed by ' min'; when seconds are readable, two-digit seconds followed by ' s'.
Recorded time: 10 h 51 min 48 s
